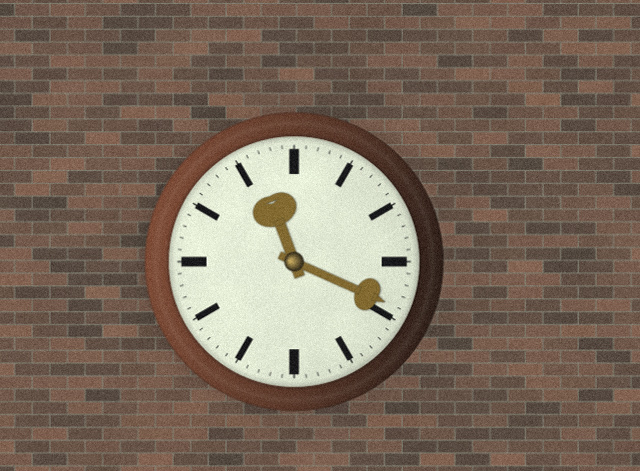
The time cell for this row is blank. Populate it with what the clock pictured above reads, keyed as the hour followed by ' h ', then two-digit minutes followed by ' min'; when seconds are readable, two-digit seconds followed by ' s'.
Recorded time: 11 h 19 min
